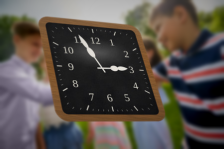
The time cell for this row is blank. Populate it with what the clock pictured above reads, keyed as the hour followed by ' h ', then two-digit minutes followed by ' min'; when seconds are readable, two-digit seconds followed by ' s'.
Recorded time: 2 h 56 min
